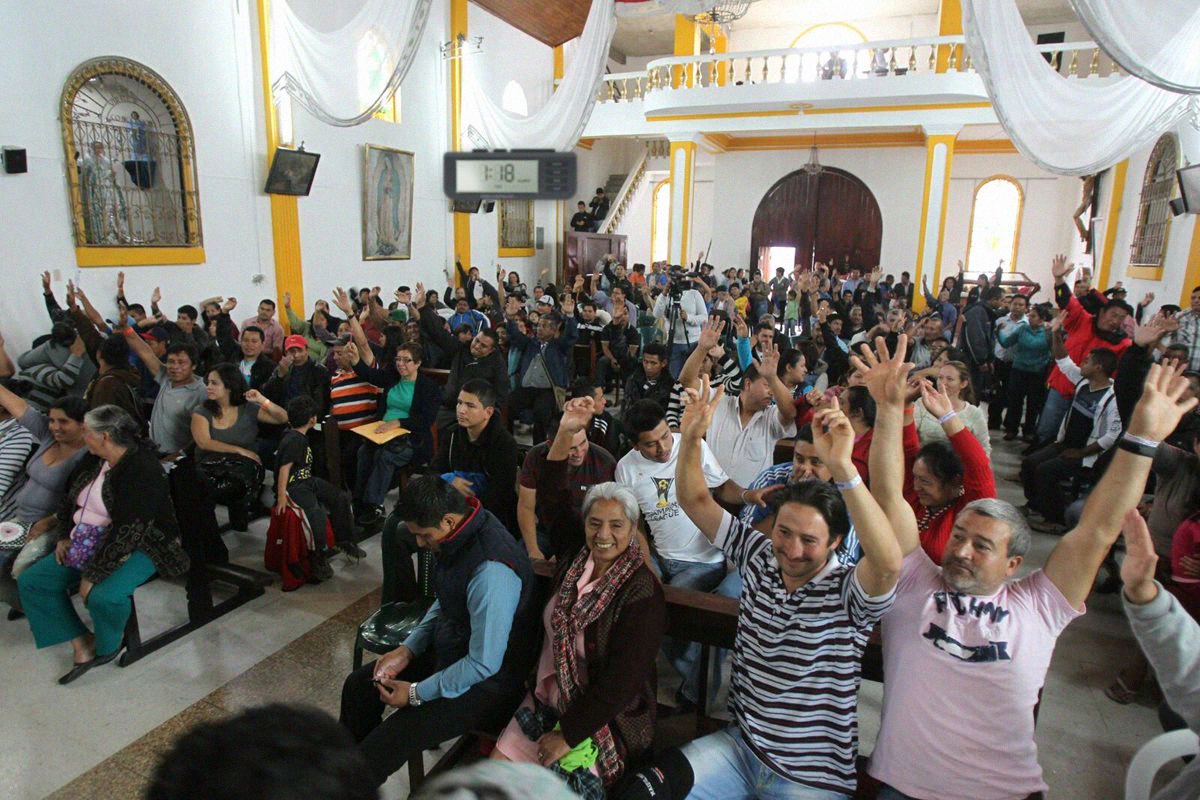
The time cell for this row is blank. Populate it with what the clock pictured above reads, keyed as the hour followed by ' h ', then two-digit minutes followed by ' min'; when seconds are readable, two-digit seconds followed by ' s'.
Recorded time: 1 h 18 min
